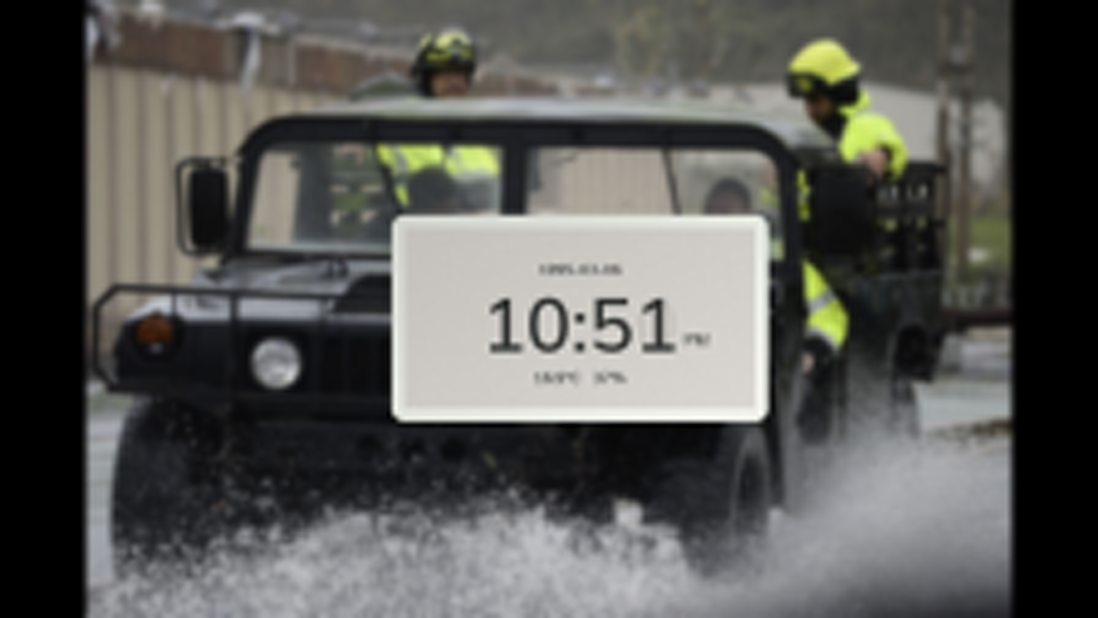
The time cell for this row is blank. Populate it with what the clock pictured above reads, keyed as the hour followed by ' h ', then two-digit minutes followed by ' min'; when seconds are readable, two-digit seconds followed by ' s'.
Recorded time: 10 h 51 min
